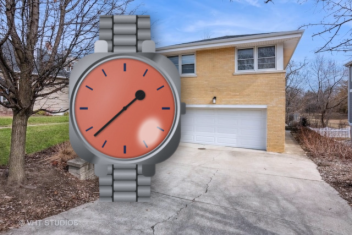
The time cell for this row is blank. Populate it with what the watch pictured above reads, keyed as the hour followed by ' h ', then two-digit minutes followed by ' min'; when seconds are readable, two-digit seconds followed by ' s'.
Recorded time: 1 h 38 min
